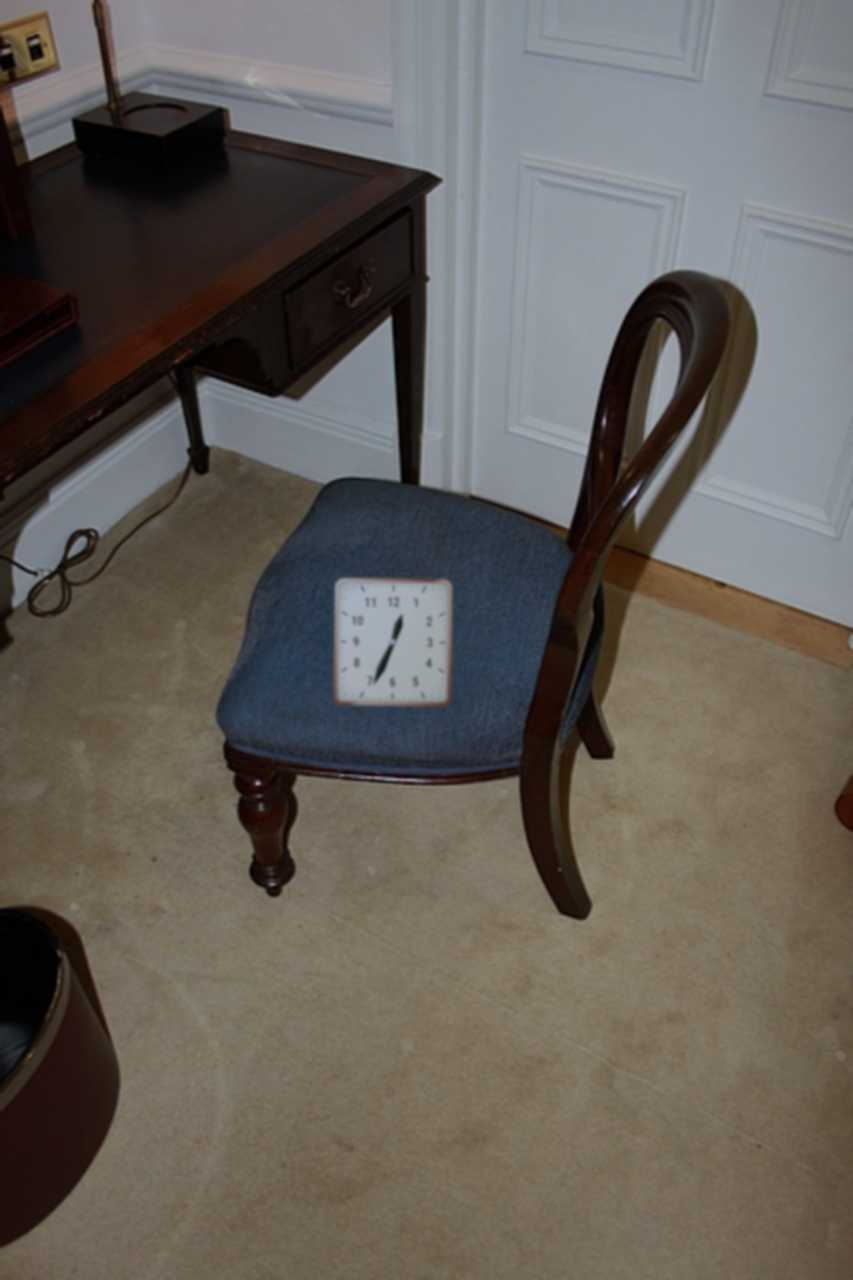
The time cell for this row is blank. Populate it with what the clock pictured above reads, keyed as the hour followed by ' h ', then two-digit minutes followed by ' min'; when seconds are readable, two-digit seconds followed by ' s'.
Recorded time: 12 h 34 min
